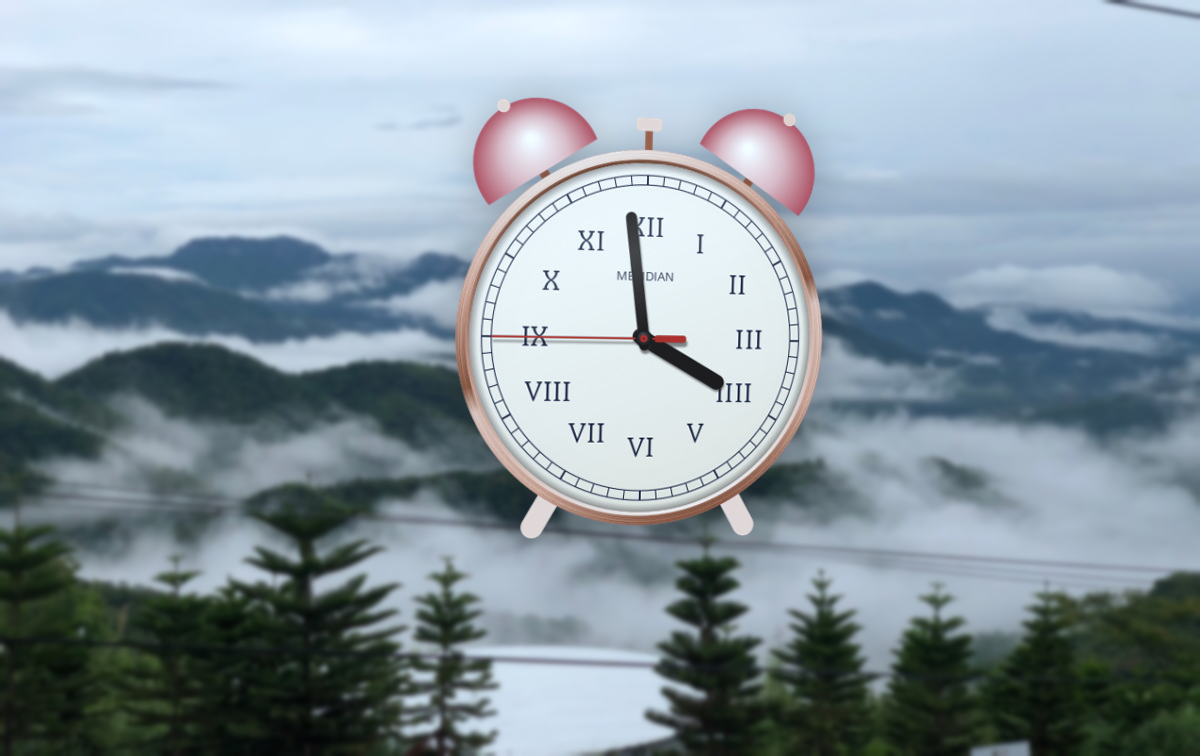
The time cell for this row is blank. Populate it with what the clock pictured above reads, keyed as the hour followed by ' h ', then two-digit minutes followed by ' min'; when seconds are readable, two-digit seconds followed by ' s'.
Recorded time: 3 h 58 min 45 s
